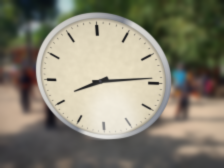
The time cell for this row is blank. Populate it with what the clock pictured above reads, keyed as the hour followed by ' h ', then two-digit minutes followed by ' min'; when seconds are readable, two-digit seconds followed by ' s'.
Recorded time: 8 h 14 min
